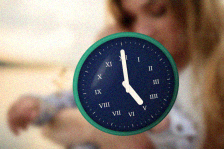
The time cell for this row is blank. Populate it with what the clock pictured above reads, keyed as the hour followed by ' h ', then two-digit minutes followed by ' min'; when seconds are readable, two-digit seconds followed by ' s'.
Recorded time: 5 h 00 min
